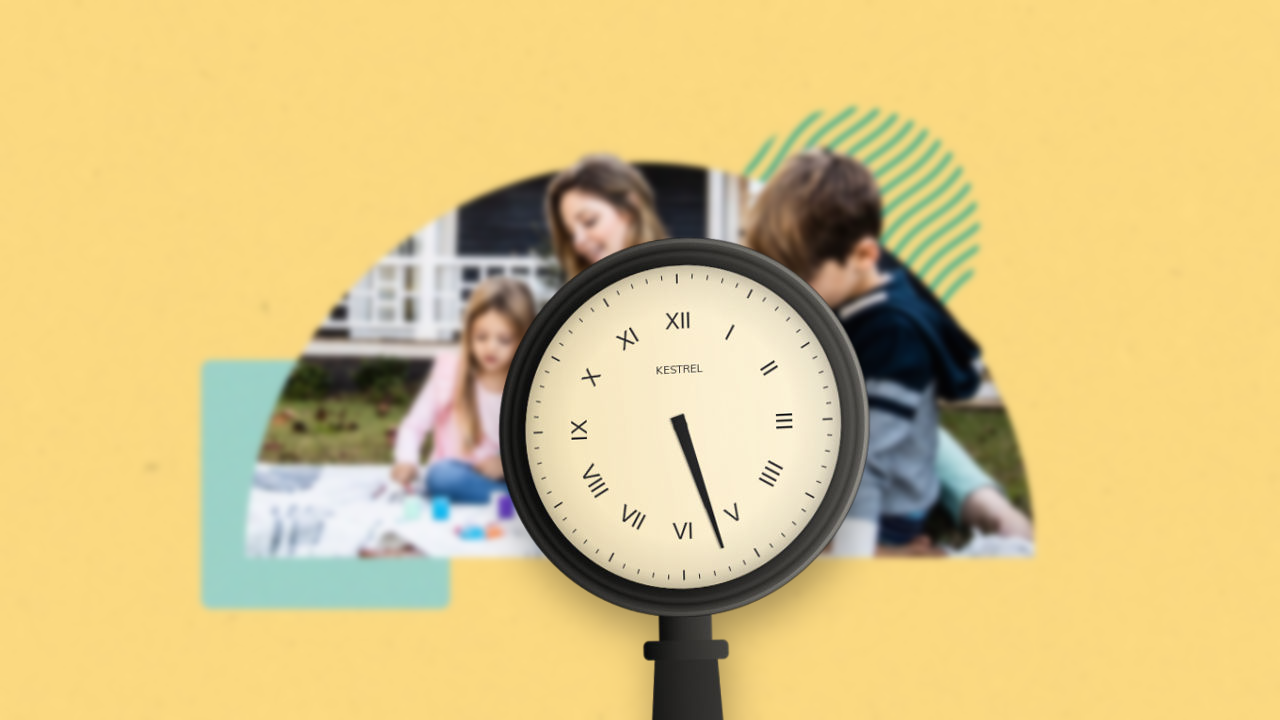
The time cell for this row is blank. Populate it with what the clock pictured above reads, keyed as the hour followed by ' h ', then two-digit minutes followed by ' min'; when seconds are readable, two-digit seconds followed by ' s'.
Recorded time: 5 h 27 min
